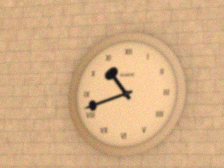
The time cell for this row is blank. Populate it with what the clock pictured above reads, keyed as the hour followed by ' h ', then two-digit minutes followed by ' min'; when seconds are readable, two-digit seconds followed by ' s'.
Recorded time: 10 h 42 min
